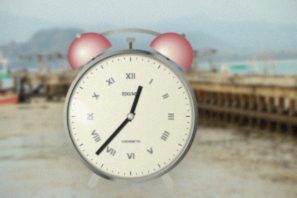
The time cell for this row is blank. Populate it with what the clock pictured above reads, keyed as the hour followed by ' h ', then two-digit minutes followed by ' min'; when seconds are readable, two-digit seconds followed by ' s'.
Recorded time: 12 h 37 min
